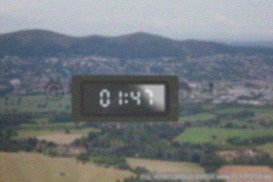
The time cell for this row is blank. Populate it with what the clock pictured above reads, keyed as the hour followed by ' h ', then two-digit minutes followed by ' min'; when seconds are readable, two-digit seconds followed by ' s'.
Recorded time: 1 h 47 min
